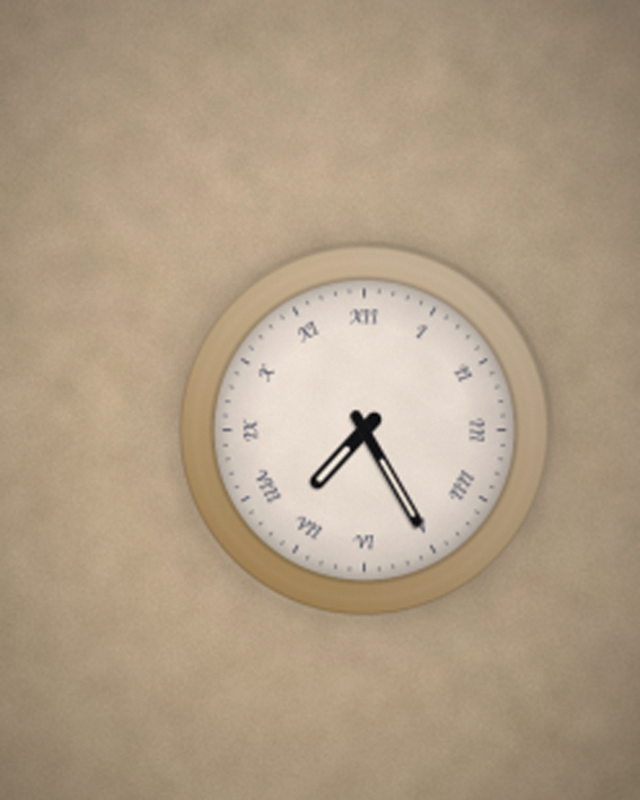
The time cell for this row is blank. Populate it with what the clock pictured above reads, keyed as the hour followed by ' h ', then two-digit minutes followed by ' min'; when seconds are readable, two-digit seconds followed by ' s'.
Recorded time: 7 h 25 min
